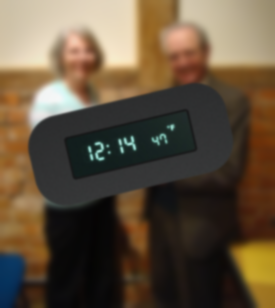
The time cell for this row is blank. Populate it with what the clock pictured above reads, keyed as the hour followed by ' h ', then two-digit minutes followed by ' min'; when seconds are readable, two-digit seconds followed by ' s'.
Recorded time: 12 h 14 min
